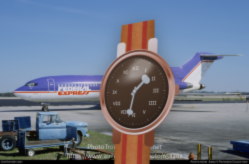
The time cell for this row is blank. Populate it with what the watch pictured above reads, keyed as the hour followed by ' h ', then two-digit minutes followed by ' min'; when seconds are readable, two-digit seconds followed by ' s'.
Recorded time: 1 h 32 min
